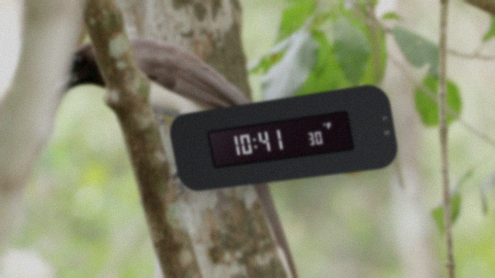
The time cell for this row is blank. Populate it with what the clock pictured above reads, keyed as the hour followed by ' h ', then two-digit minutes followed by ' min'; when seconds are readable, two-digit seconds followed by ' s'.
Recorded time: 10 h 41 min
